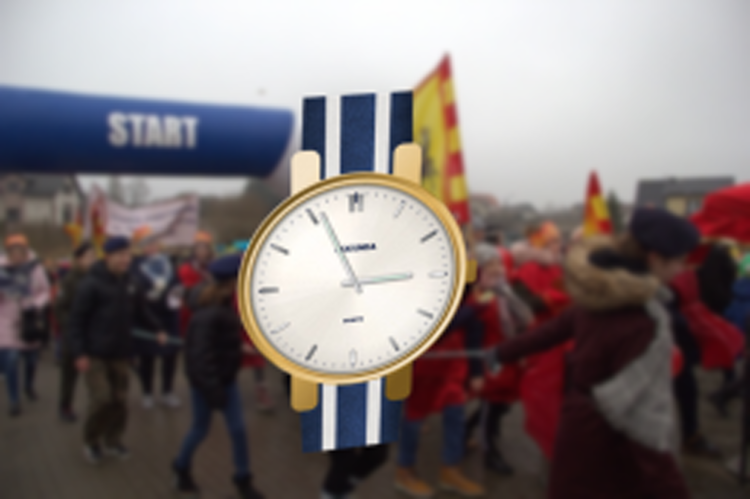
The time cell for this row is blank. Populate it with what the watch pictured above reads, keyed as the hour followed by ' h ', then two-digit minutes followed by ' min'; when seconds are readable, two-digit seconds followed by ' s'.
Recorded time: 2 h 56 min
